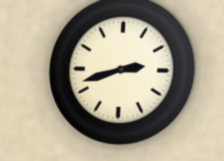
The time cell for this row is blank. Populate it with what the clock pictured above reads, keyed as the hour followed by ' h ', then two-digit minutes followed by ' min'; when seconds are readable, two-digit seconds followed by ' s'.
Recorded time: 2 h 42 min
